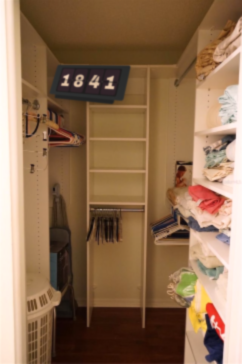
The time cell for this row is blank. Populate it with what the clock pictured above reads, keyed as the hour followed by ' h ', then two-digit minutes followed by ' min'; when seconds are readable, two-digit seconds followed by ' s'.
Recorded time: 18 h 41 min
